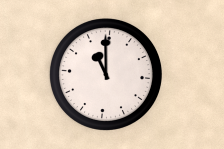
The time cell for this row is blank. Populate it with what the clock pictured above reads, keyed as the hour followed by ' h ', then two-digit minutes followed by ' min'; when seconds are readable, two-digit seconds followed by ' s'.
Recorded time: 10 h 59 min
